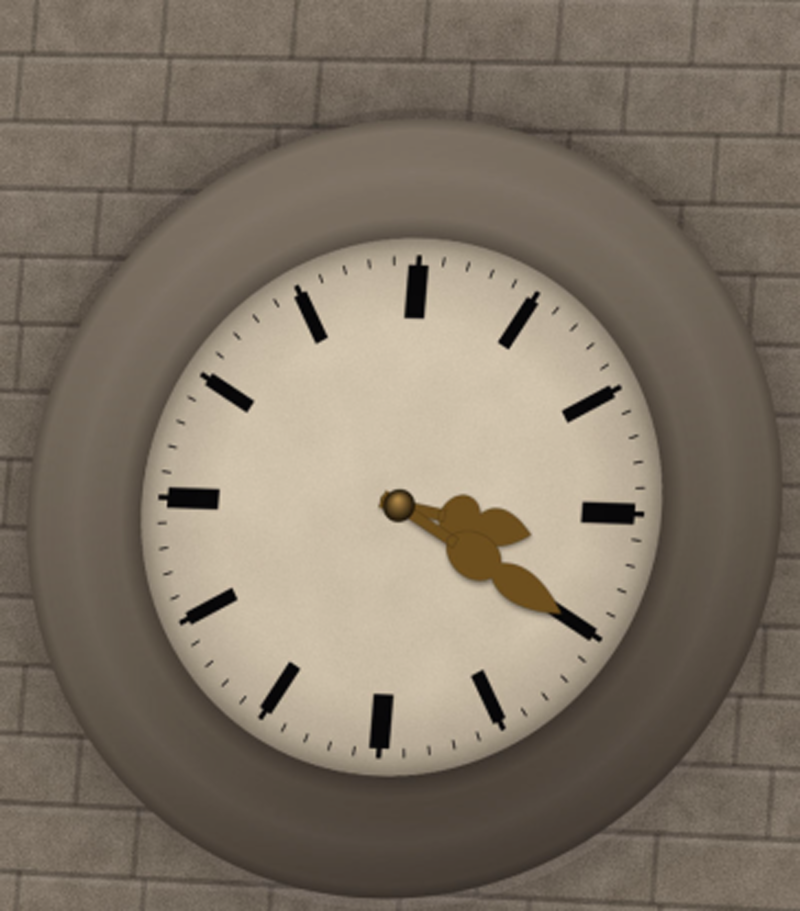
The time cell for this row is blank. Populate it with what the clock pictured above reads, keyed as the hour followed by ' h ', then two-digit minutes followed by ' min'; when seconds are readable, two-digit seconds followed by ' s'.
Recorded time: 3 h 20 min
